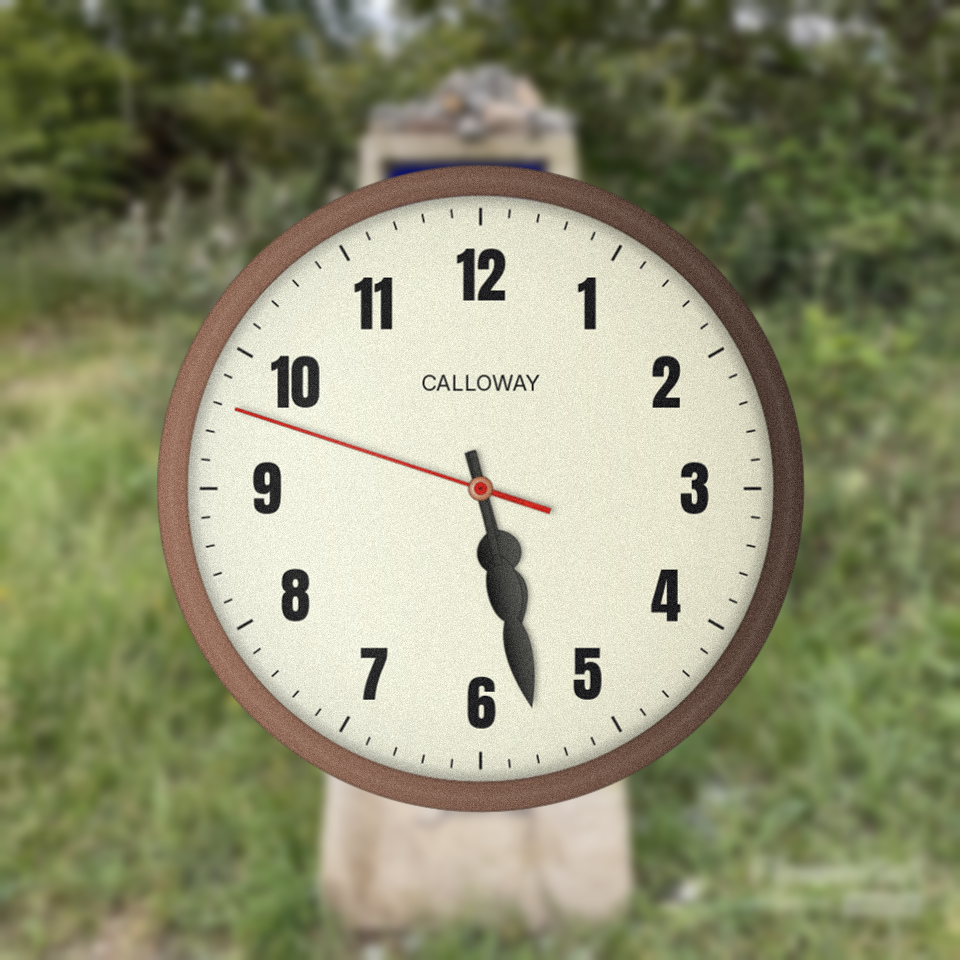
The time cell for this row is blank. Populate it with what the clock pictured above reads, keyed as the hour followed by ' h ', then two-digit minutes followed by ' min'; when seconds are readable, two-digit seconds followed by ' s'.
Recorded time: 5 h 27 min 48 s
